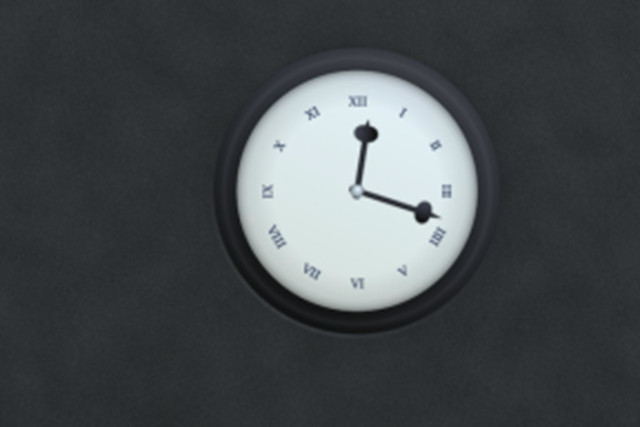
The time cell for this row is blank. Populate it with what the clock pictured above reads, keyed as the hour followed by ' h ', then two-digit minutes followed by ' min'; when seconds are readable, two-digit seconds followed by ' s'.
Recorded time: 12 h 18 min
